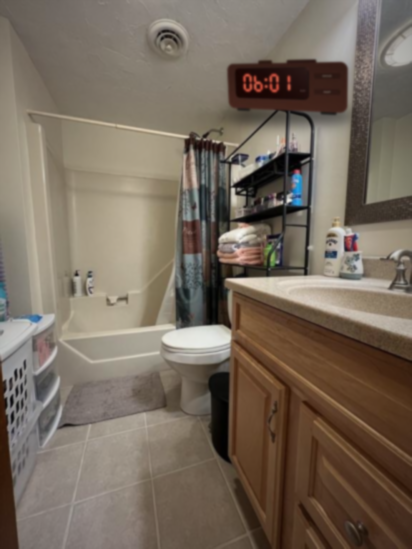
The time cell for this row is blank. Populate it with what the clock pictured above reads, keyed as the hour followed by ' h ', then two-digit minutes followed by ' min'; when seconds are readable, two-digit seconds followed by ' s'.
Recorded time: 6 h 01 min
